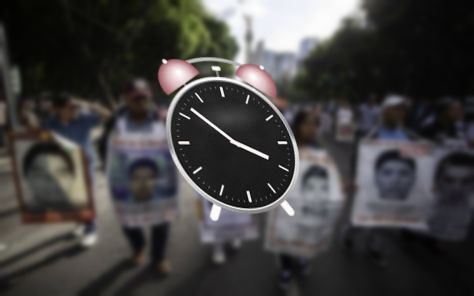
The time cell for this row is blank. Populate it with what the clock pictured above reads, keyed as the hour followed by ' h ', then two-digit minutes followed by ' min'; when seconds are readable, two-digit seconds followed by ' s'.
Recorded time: 3 h 52 min
